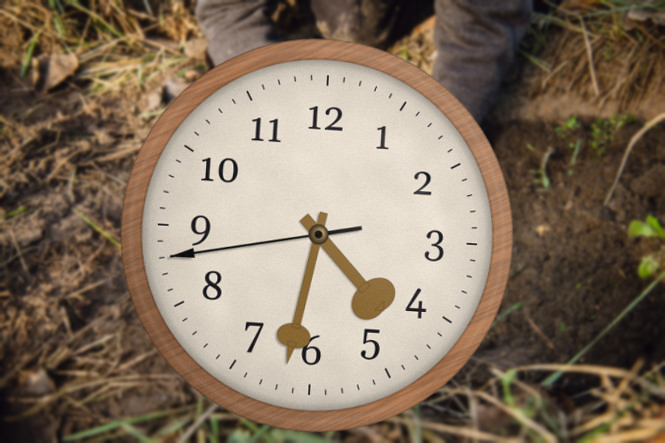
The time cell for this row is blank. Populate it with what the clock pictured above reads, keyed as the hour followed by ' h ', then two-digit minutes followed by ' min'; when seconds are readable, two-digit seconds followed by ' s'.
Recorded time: 4 h 31 min 43 s
